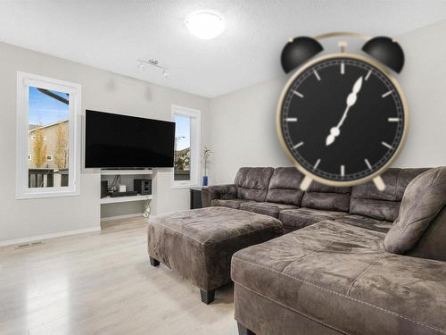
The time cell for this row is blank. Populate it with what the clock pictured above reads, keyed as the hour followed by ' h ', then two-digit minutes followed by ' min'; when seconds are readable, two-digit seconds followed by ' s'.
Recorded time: 7 h 04 min
